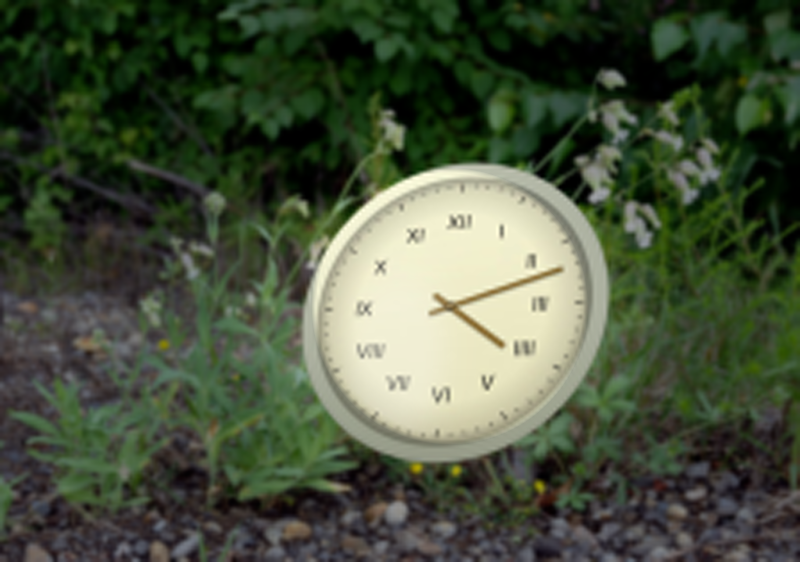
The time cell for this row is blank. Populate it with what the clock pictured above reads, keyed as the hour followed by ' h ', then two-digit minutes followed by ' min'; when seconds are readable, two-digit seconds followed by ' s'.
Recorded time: 4 h 12 min
